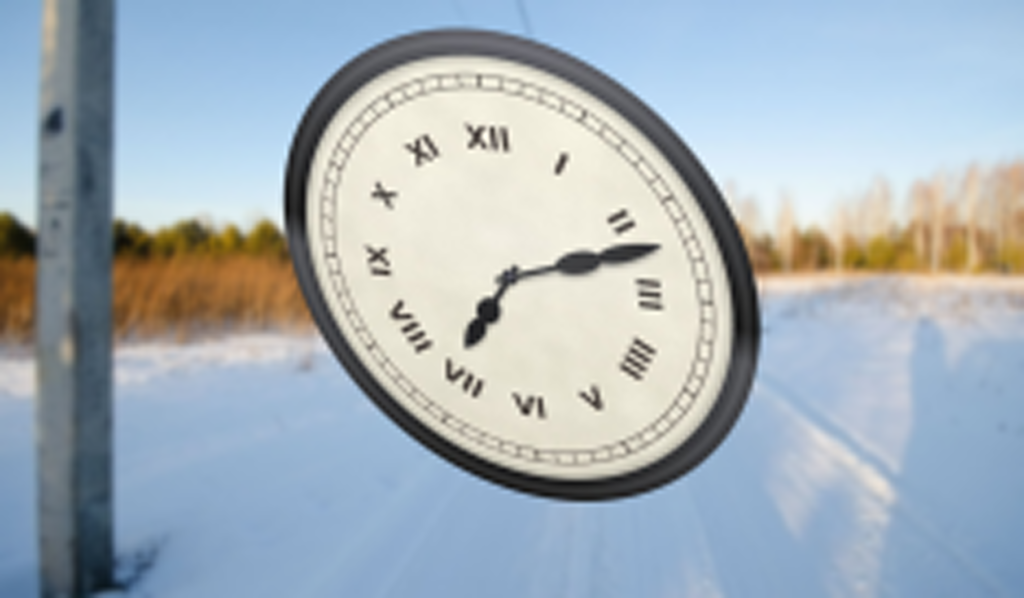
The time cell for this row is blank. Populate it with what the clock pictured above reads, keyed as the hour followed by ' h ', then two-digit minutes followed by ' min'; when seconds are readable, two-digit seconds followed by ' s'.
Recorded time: 7 h 12 min
